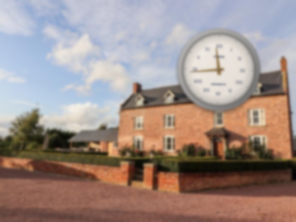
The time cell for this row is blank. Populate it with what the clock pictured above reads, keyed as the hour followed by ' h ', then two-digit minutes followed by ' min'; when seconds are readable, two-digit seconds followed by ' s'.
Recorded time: 11 h 44 min
